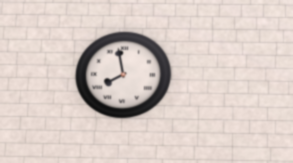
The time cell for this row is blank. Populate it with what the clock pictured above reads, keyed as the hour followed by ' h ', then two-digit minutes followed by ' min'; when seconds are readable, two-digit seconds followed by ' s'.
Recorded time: 7 h 58 min
